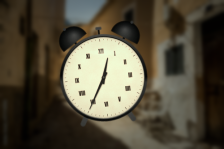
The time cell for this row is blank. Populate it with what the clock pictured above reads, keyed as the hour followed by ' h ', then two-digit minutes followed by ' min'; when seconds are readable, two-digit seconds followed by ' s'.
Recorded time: 12 h 35 min
